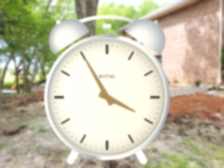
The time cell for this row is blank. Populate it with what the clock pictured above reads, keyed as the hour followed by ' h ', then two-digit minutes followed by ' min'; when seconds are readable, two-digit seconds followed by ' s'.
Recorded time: 3 h 55 min
